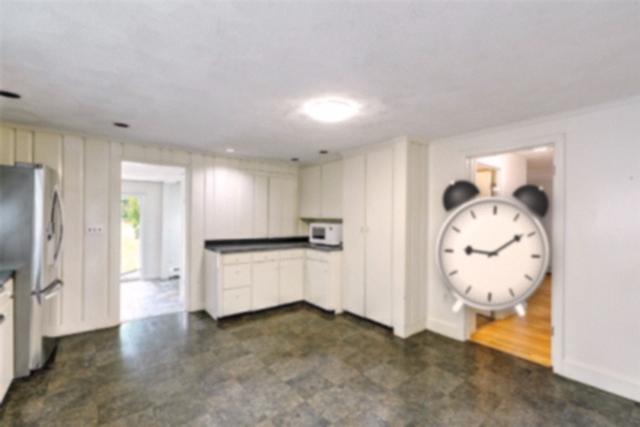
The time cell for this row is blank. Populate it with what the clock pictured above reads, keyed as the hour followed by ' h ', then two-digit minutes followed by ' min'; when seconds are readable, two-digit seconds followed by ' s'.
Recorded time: 9 h 09 min
